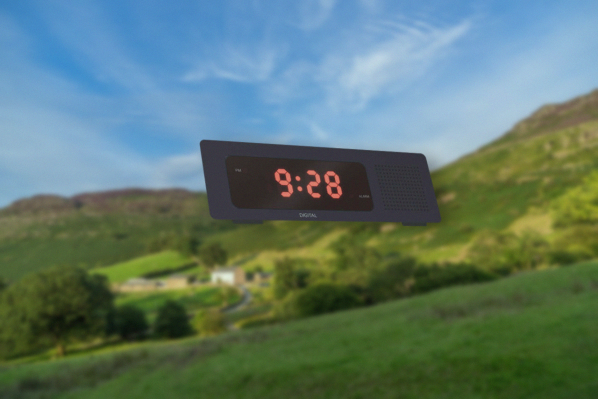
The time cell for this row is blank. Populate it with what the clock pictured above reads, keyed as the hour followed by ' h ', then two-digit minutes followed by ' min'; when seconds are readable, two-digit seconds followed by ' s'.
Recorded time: 9 h 28 min
